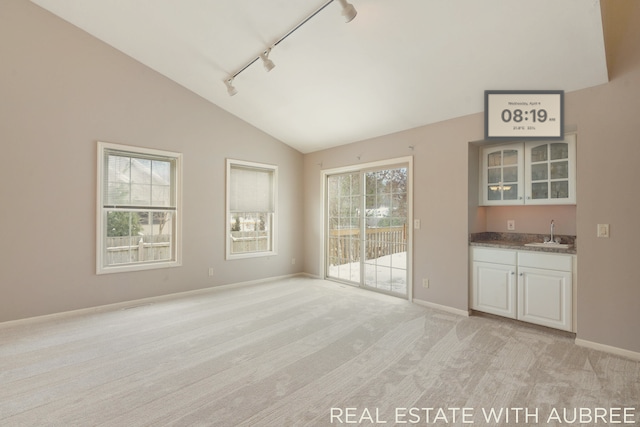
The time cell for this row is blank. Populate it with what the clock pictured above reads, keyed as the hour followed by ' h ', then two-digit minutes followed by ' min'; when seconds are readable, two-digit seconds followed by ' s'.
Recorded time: 8 h 19 min
